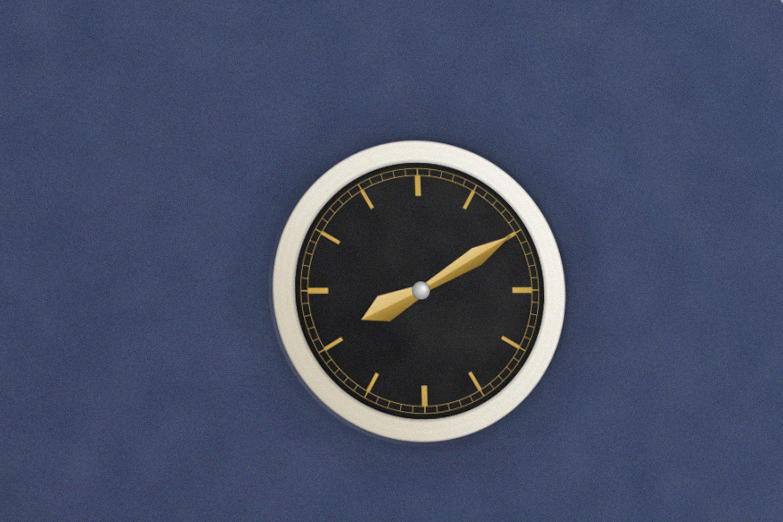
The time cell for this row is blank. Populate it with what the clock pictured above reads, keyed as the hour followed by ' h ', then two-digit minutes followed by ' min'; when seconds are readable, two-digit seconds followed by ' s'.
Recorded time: 8 h 10 min
